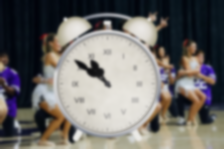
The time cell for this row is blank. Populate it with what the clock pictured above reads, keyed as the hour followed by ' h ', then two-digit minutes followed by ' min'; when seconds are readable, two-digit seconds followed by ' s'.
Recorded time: 10 h 51 min
